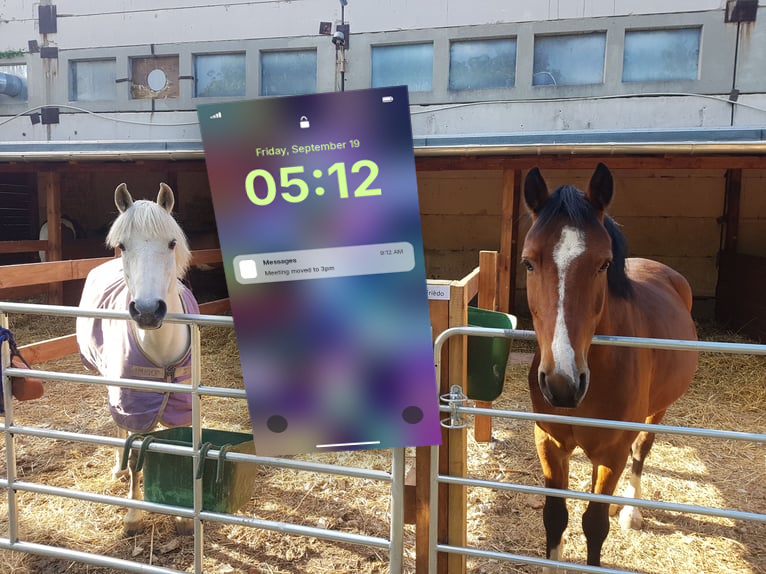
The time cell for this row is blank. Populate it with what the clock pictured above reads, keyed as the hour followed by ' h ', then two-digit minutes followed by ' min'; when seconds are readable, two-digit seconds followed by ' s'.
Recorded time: 5 h 12 min
